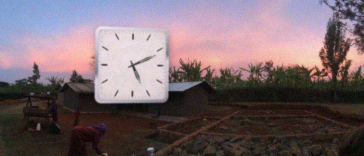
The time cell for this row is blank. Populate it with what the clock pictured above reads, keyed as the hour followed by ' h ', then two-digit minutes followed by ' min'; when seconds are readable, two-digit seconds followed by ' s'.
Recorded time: 5 h 11 min
